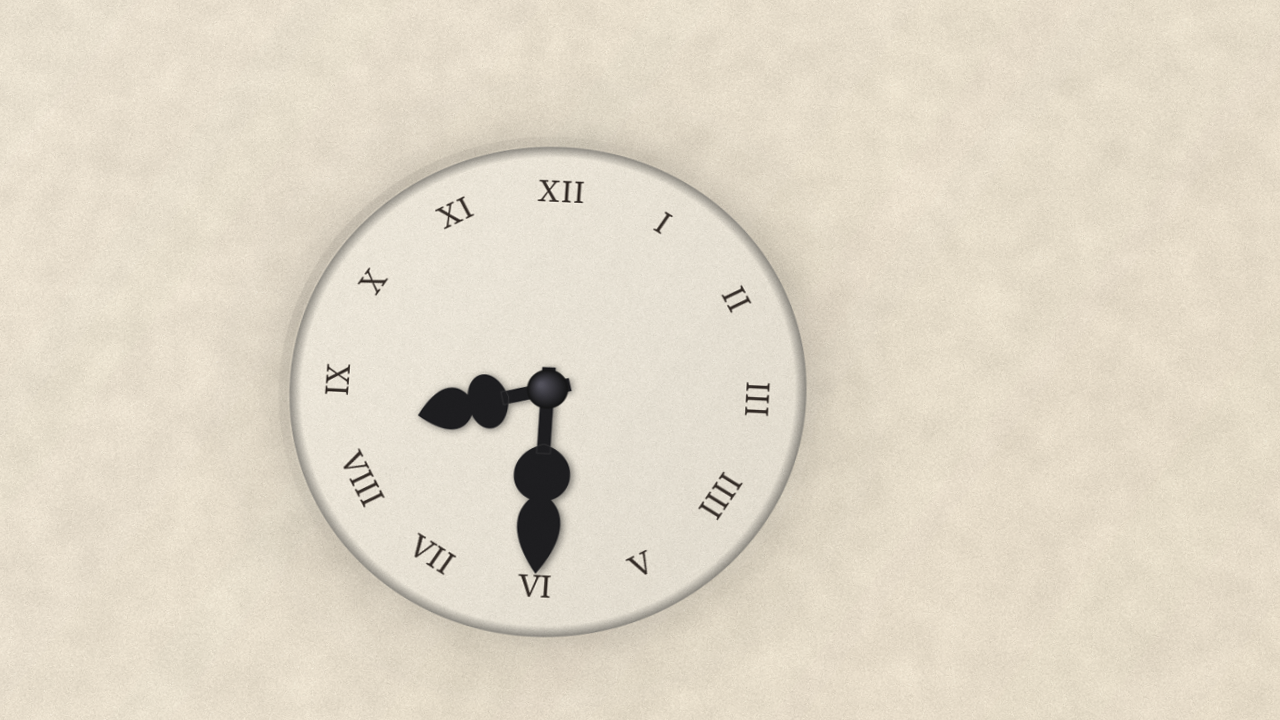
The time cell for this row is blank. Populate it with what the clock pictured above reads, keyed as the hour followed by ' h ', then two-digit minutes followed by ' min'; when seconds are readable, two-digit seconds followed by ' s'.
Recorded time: 8 h 30 min
